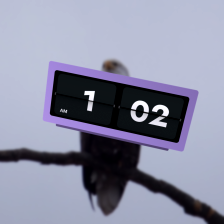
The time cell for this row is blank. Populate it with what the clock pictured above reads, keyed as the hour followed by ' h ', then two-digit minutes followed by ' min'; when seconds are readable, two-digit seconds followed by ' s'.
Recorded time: 1 h 02 min
